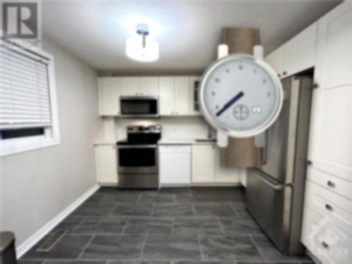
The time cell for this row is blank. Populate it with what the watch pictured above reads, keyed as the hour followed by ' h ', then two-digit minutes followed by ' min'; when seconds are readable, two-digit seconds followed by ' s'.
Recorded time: 7 h 38 min
